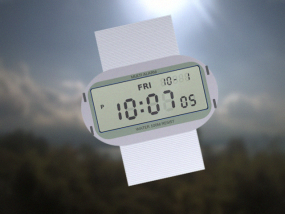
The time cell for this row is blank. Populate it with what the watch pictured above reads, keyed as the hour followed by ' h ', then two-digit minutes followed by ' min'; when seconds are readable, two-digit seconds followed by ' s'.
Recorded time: 10 h 07 min 05 s
